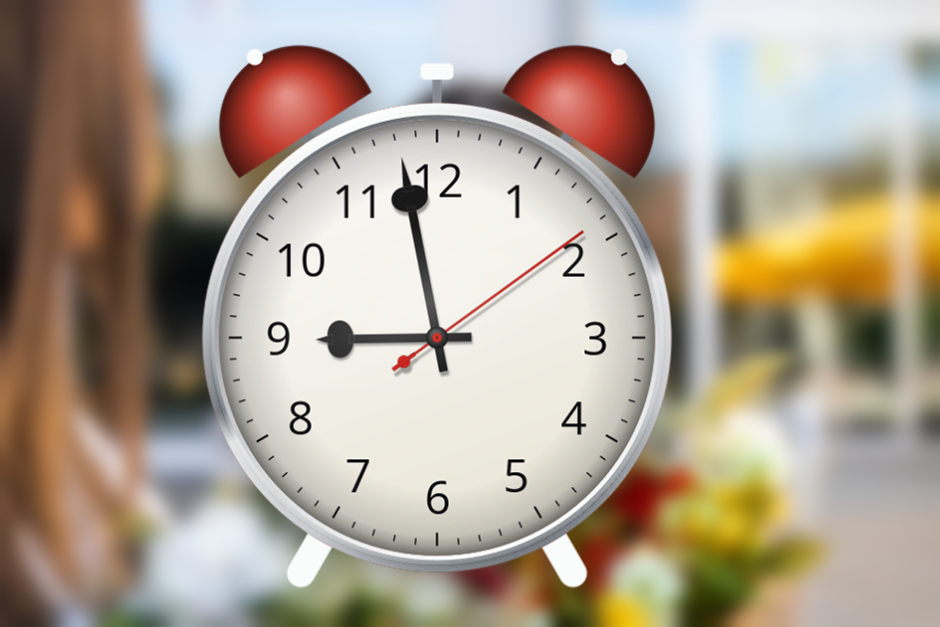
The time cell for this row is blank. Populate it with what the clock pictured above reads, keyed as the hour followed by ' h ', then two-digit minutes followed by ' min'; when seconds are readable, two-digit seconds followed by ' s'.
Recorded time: 8 h 58 min 09 s
